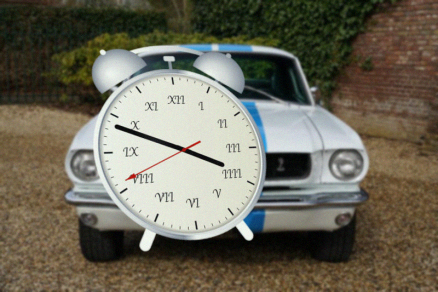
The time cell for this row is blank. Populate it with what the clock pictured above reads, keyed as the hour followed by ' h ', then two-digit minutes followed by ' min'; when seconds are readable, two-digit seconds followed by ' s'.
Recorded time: 3 h 48 min 41 s
